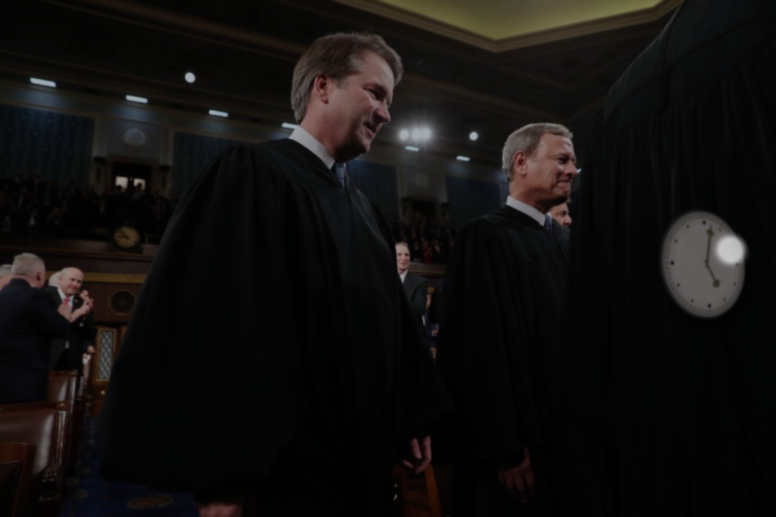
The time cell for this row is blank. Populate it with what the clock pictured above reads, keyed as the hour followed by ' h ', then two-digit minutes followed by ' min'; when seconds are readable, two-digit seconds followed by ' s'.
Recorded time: 5 h 02 min
